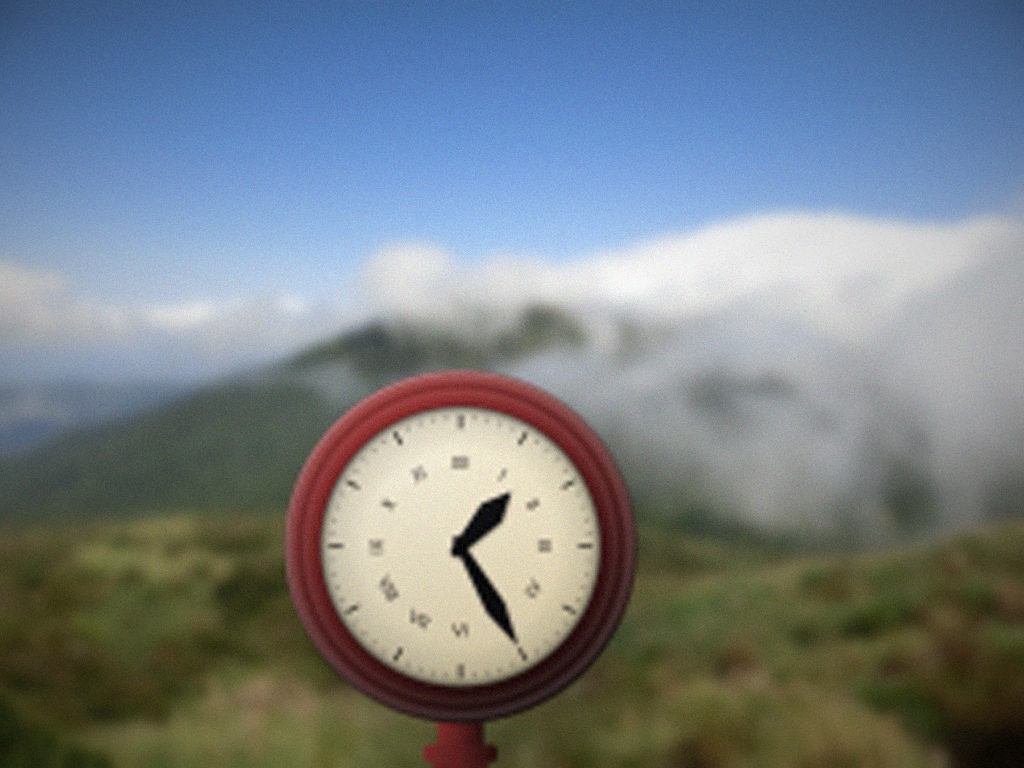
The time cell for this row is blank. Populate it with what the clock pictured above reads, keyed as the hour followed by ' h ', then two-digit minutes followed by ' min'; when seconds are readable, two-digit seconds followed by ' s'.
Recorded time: 1 h 25 min
